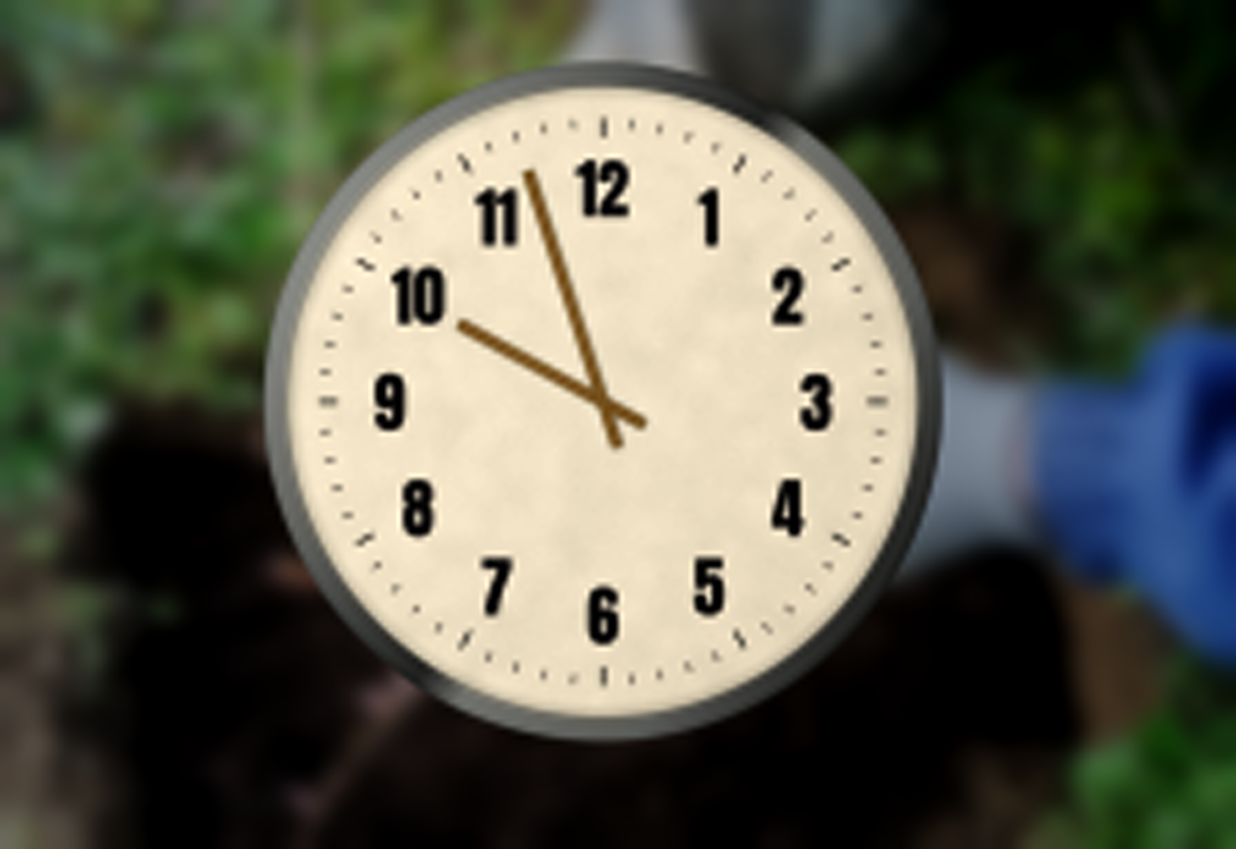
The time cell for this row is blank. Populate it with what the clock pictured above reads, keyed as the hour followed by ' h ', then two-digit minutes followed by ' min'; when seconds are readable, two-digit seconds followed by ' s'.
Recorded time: 9 h 57 min
